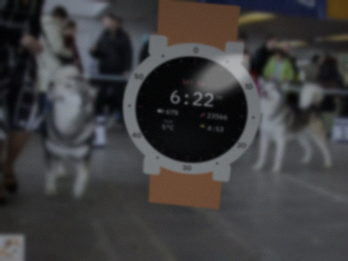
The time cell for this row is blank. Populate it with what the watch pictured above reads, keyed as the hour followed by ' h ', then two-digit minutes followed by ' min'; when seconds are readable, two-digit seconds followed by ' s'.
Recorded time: 6 h 22 min
